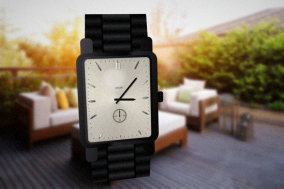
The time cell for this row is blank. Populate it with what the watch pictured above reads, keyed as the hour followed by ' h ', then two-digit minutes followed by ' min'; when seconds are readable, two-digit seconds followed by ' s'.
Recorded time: 3 h 07 min
